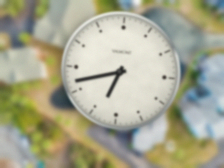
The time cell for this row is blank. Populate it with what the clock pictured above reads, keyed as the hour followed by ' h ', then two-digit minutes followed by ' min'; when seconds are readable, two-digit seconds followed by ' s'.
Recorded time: 6 h 42 min
